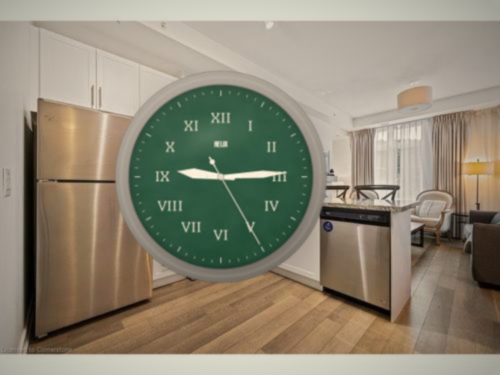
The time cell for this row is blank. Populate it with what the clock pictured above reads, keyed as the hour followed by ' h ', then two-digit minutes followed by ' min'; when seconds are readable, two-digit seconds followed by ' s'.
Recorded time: 9 h 14 min 25 s
